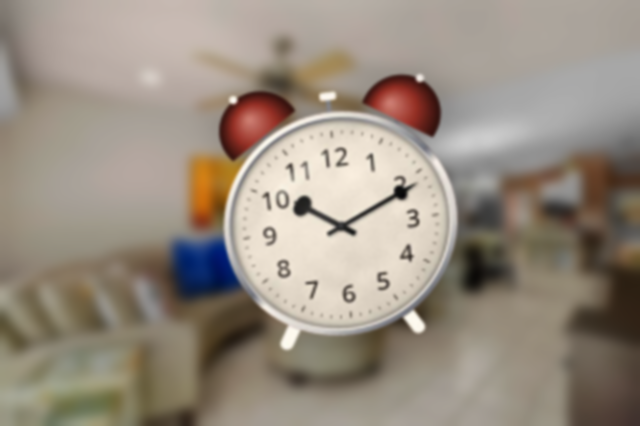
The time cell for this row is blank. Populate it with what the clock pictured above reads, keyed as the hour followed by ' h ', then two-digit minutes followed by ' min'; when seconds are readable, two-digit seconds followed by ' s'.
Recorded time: 10 h 11 min
